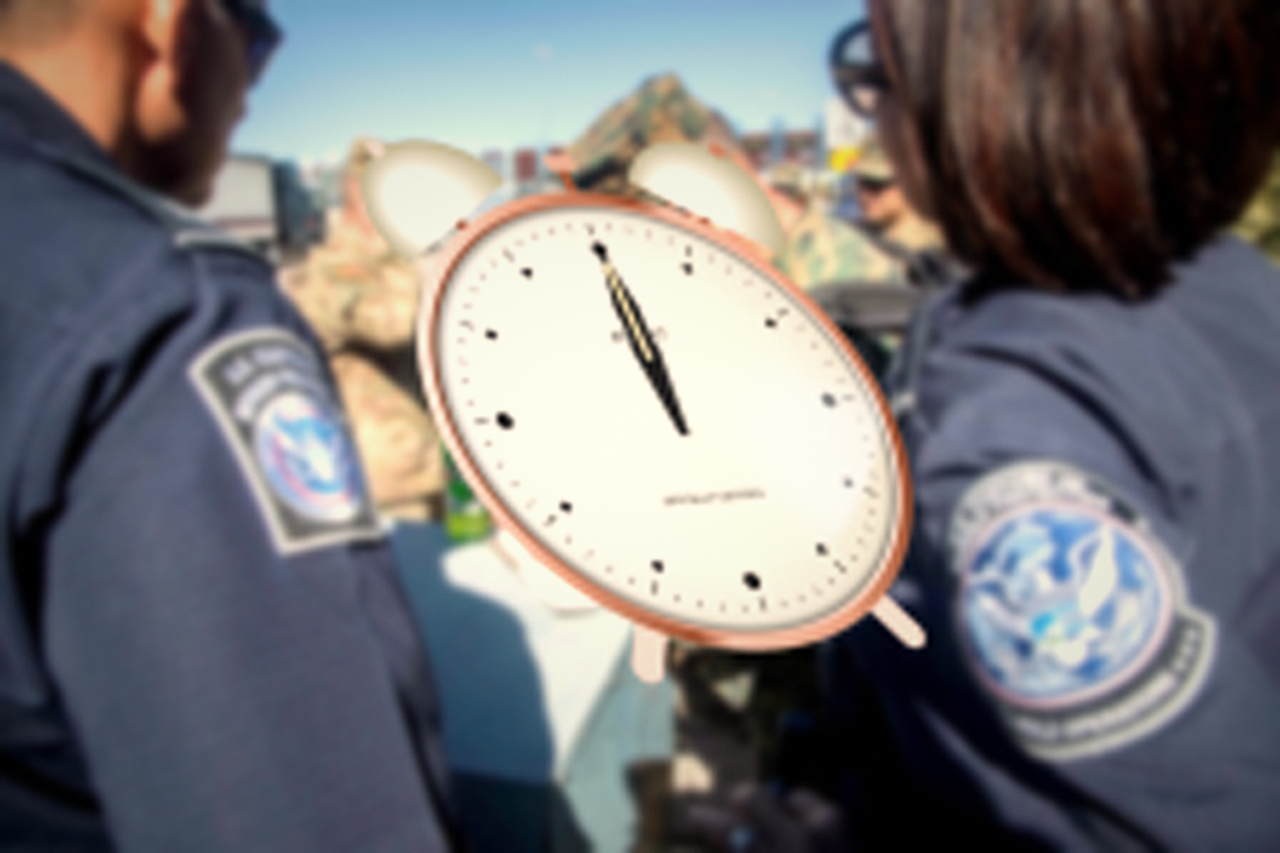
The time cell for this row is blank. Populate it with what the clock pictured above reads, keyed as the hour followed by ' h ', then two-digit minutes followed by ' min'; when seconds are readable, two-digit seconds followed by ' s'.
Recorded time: 12 h 00 min
